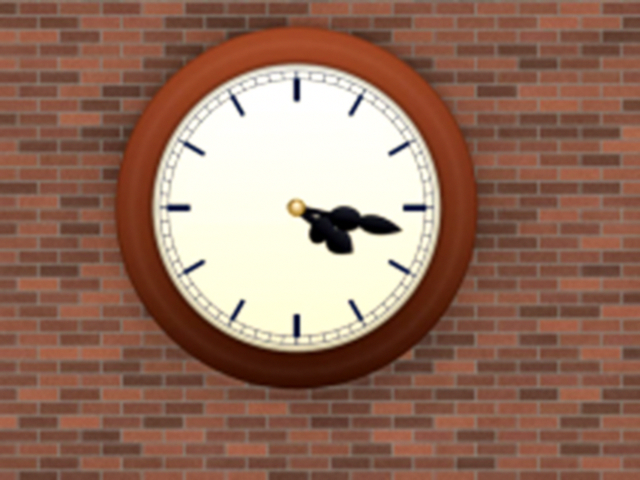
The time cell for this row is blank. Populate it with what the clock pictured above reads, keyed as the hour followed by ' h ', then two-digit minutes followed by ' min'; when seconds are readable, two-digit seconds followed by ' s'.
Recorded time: 4 h 17 min
